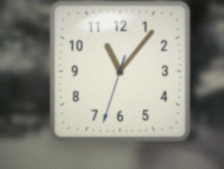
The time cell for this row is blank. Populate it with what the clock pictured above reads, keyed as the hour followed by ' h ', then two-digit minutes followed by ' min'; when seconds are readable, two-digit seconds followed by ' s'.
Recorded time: 11 h 06 min 33 s
